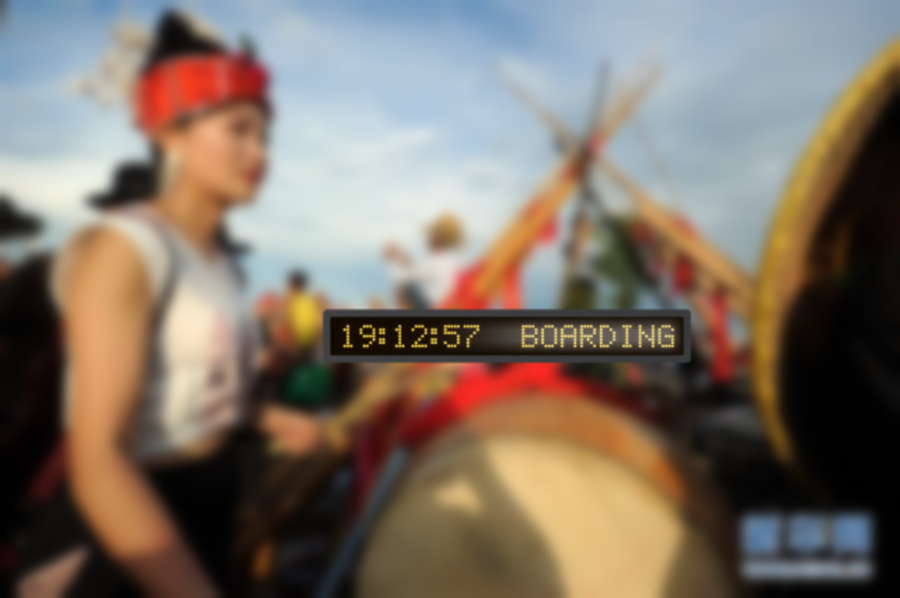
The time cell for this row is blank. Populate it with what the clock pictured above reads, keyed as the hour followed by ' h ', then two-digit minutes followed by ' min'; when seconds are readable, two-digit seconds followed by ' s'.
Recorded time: 19 h 12 min 57 s
